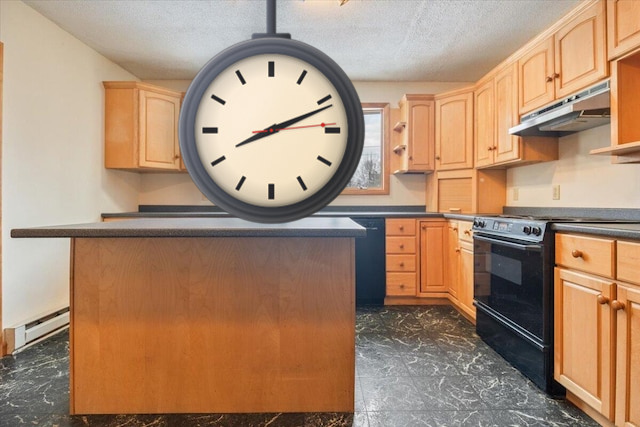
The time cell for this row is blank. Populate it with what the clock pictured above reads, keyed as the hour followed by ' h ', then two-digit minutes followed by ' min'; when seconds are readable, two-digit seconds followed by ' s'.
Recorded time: 8 h 11 min 14 s
